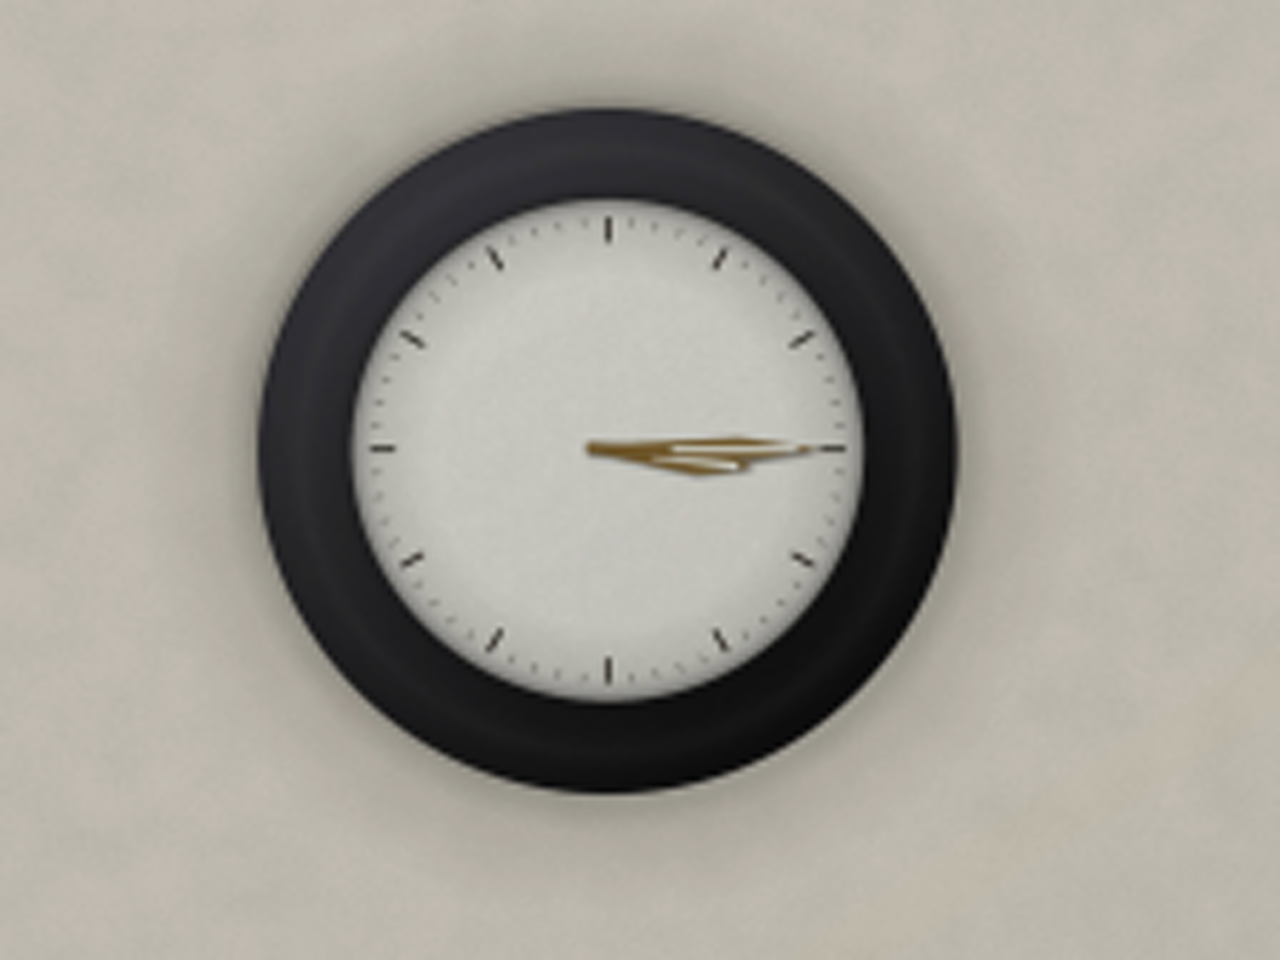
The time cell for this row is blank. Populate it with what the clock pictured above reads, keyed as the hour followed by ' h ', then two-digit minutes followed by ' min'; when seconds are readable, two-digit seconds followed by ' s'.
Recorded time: 3 h 15 min
